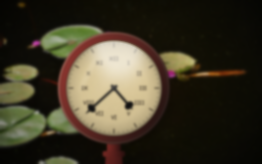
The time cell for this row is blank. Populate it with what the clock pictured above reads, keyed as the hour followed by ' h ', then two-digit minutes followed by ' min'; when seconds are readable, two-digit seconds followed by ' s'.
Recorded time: 4 h 38 min
